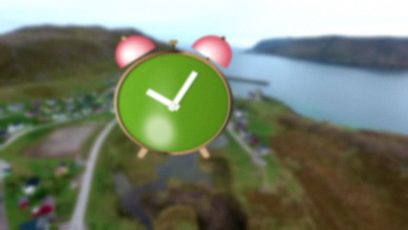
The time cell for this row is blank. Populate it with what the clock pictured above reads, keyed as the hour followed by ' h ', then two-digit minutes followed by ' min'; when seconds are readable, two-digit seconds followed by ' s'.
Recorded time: 10 h 05 min
